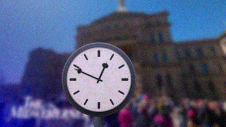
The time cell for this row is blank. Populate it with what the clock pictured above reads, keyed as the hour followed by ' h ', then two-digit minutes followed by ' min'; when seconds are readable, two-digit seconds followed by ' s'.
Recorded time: 12 h 49 min
